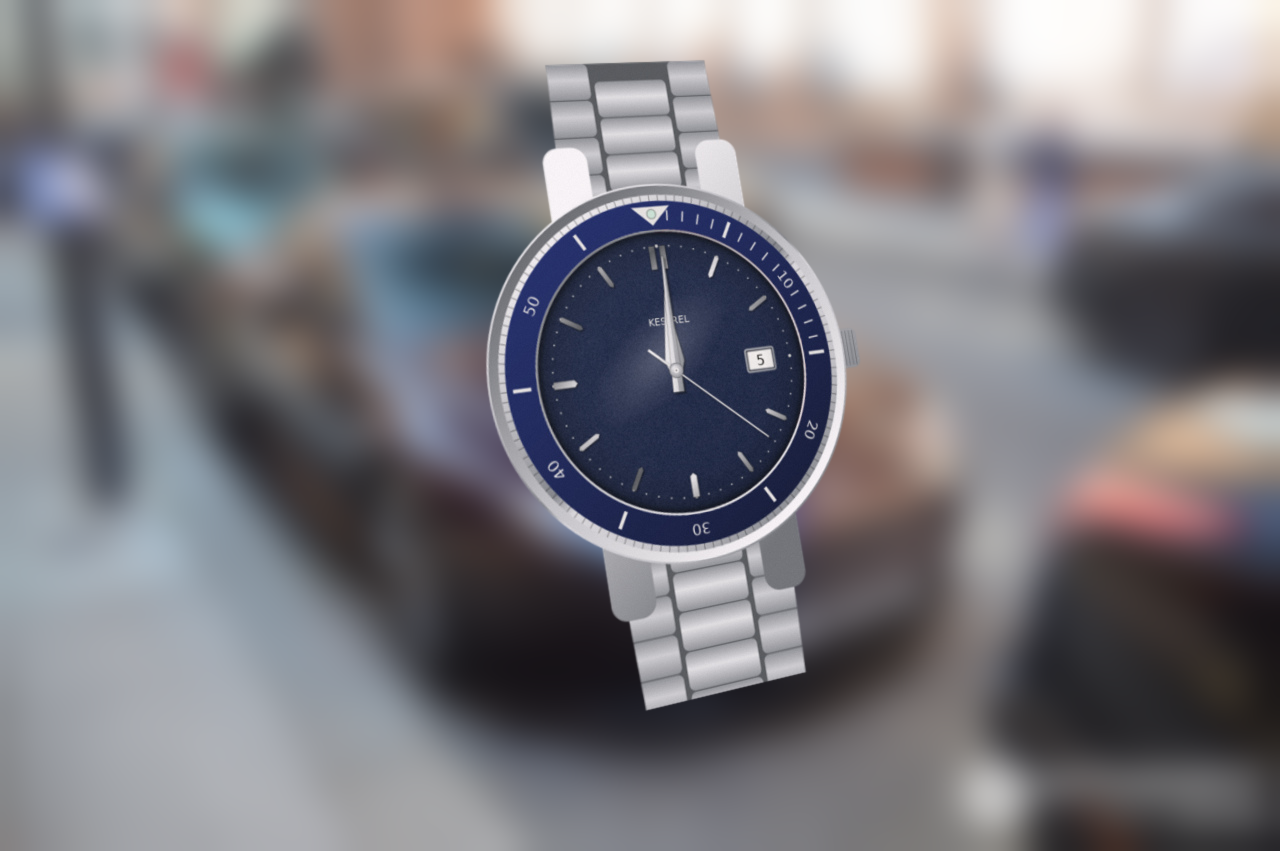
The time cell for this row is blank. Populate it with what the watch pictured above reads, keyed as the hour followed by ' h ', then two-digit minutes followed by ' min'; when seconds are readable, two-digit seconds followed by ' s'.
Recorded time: 12 h 00 min 22 s
